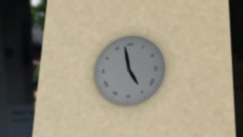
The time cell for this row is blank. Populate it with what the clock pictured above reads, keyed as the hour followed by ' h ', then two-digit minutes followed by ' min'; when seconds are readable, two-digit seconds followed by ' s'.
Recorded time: 4 h 58 min
